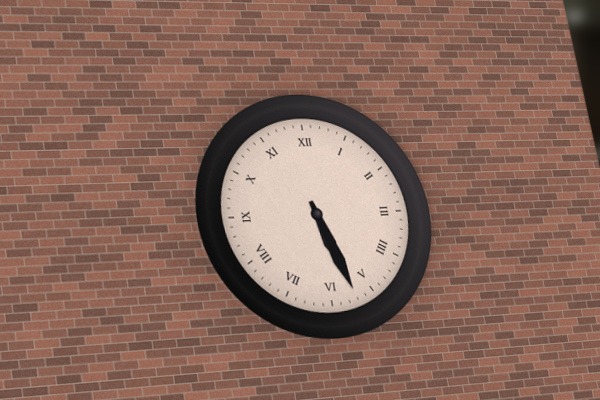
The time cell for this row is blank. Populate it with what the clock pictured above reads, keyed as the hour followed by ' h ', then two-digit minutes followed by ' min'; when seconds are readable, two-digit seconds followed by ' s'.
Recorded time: 5 h 27 min
